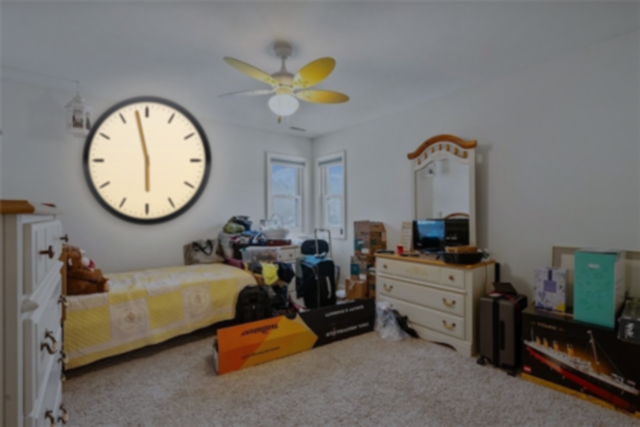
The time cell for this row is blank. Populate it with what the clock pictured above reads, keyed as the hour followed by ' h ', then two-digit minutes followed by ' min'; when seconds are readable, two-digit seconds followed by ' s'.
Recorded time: 5 h 58 min
